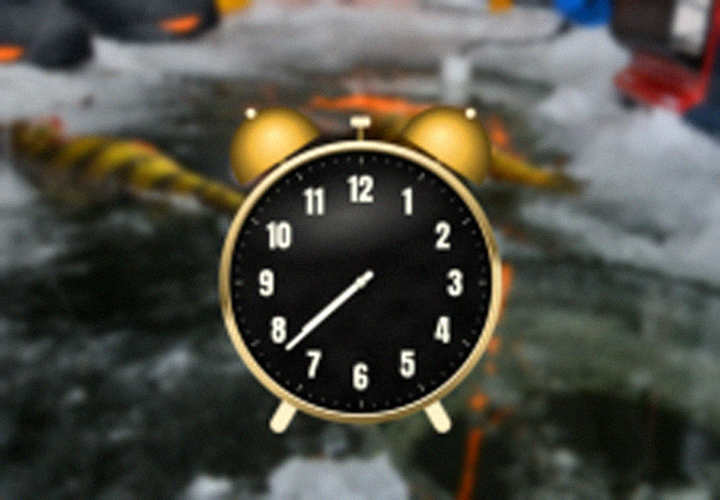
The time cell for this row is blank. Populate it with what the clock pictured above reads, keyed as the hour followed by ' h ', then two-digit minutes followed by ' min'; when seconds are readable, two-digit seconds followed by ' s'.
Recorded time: 7 h 38 min
